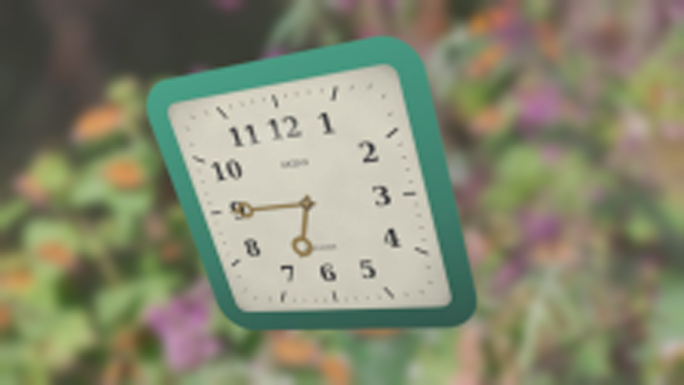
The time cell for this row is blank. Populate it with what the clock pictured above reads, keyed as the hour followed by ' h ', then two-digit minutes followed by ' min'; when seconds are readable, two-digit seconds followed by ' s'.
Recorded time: 6 h 45 min
